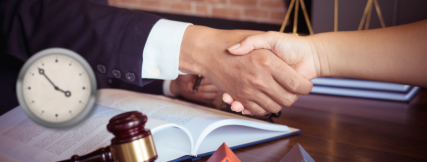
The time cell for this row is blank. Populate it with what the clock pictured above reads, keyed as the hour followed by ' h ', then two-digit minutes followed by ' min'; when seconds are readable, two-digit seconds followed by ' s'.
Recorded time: 3 h 53 min
